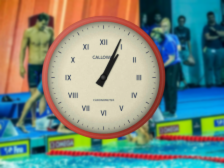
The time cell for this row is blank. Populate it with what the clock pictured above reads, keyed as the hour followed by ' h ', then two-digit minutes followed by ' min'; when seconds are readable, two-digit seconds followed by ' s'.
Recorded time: 1 h 04 min
